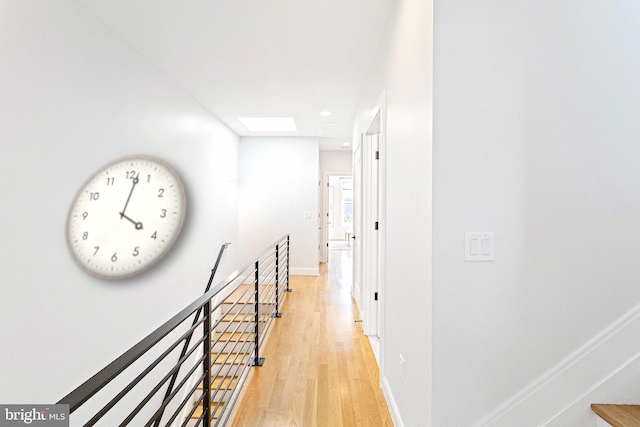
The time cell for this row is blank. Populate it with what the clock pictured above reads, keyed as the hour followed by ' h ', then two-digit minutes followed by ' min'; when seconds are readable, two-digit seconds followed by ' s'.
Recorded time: 4 h 02 min
